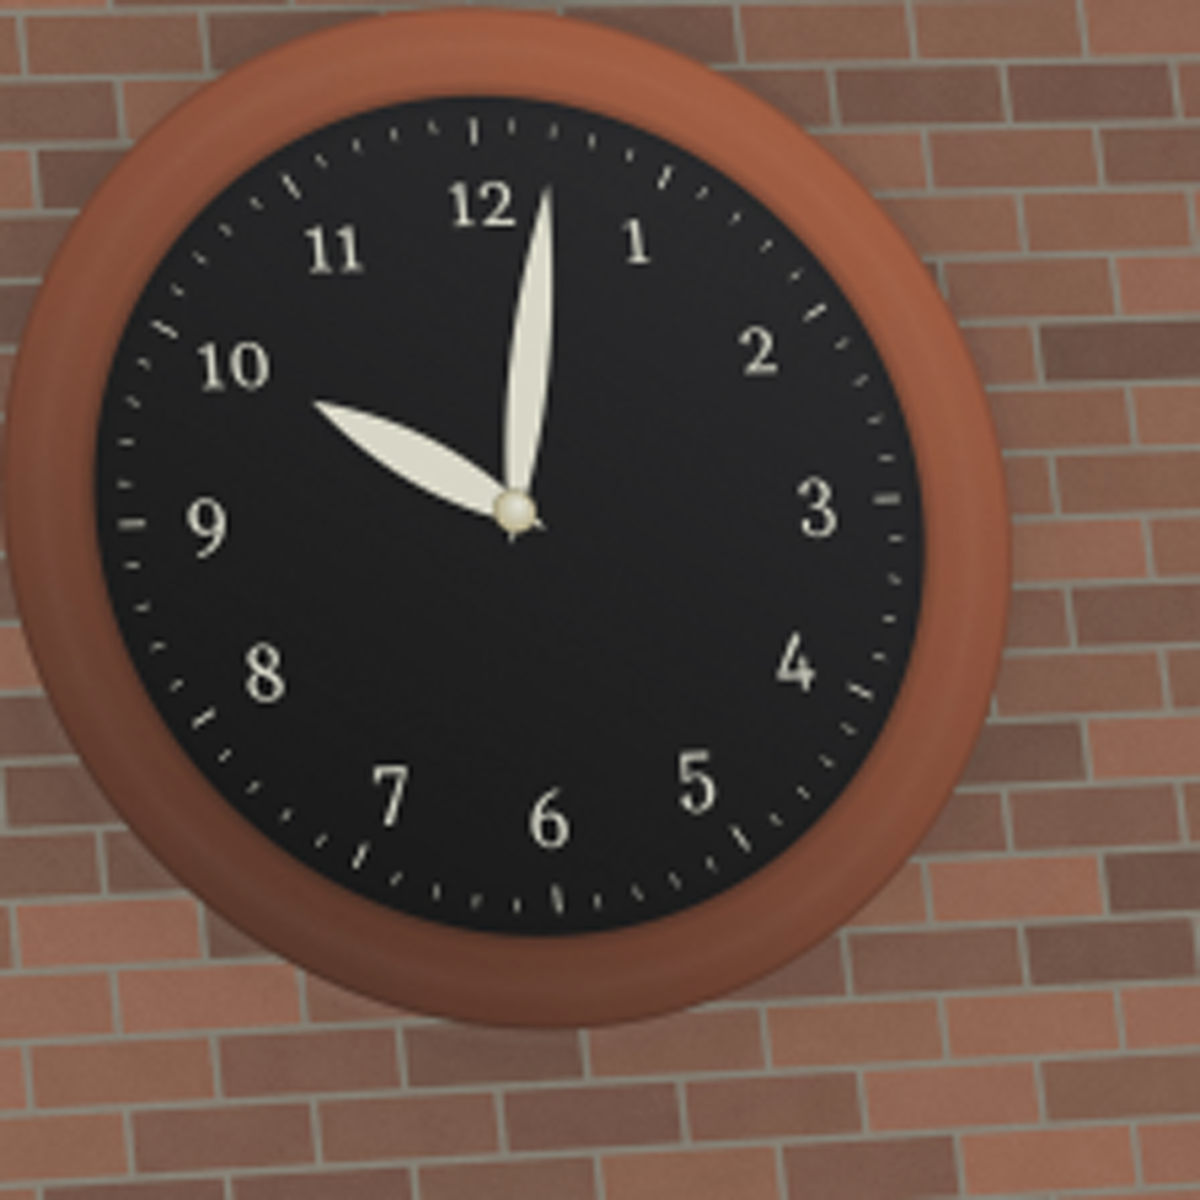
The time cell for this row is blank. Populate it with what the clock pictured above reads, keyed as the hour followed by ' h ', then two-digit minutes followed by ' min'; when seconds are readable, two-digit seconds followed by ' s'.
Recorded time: 10 h 02 min
